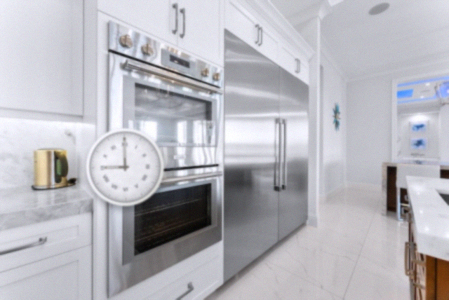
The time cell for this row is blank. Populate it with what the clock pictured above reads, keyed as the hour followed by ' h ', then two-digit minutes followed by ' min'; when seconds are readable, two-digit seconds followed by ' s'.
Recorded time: 9 h 00 min
